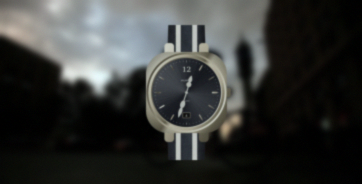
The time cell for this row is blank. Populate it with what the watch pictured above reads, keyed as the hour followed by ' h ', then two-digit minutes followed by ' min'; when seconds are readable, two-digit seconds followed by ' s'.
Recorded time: 12 h 33 min
